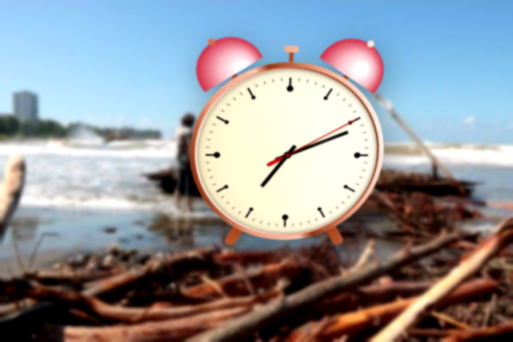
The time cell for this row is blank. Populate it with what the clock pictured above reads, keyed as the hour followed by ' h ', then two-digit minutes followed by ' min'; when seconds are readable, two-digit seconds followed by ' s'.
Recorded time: 7 h 11 min 10 s
